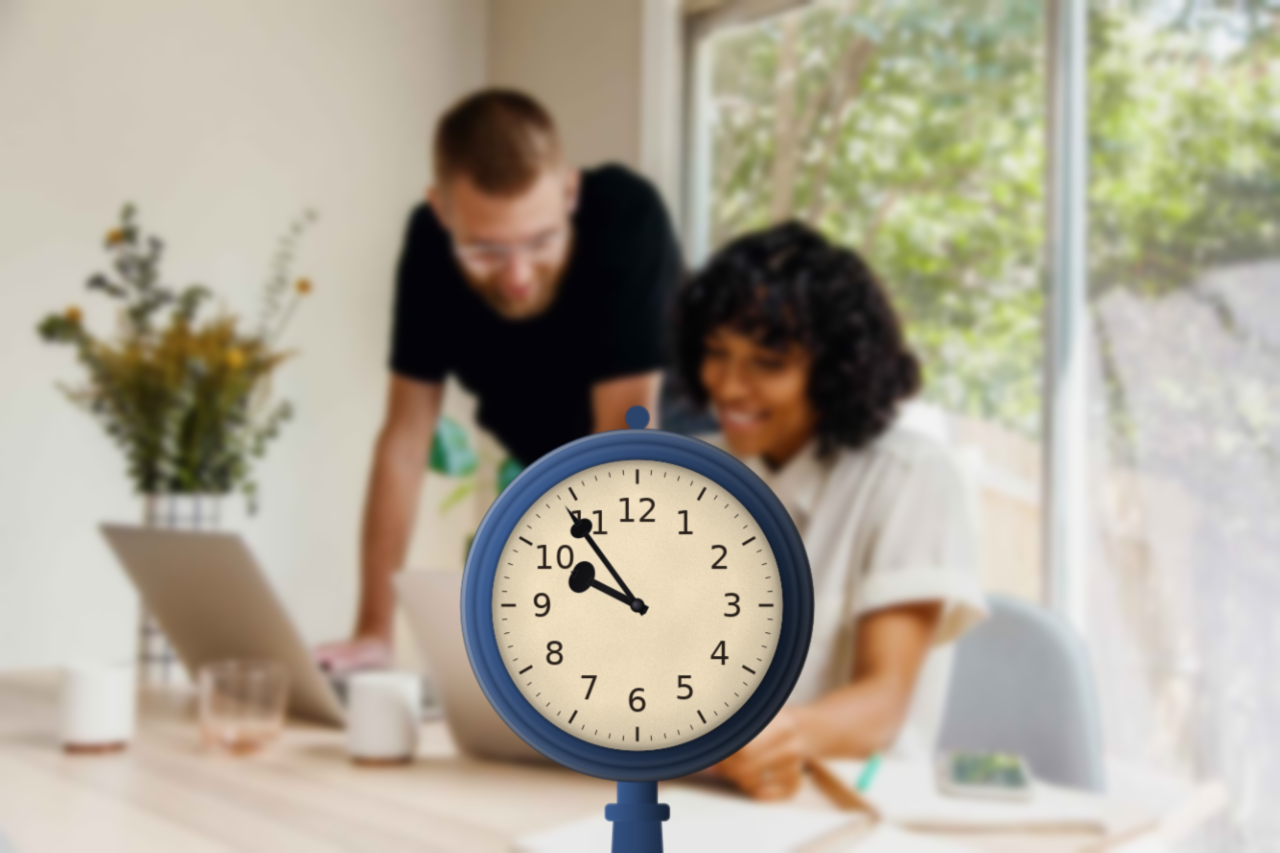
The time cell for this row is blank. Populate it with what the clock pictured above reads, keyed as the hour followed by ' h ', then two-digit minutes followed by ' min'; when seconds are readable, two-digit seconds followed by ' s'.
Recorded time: 9 h 54 min
